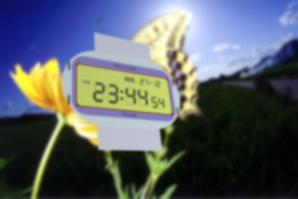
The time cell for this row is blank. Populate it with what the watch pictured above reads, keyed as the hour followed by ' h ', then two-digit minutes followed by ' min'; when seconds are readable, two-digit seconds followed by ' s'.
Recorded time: 23 h 44 min 54 s
